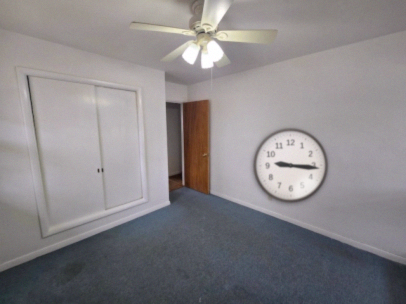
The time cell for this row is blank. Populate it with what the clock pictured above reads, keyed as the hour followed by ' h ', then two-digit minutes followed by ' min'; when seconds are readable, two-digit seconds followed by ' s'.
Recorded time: 9 h 16 min
